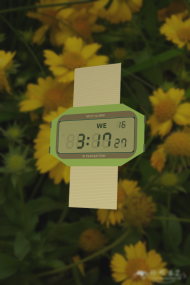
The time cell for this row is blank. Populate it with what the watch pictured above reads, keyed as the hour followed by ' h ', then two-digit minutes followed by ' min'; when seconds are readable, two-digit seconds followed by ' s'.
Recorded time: 3 h 17 min 27 s
